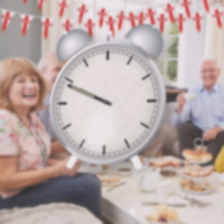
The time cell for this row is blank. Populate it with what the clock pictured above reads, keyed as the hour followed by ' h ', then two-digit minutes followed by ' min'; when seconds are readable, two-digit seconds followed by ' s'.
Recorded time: 9 h 49 min
